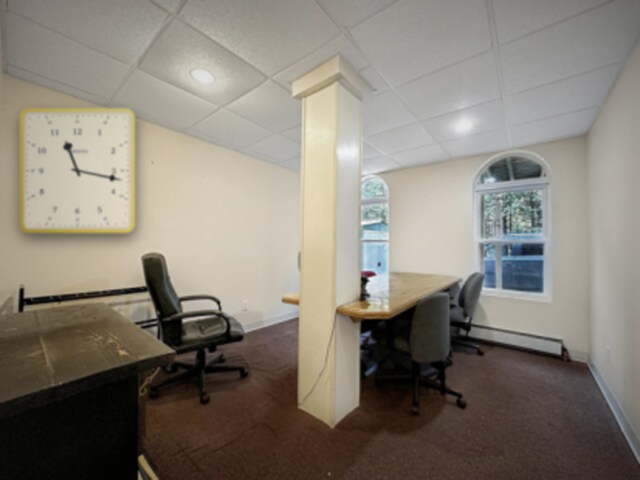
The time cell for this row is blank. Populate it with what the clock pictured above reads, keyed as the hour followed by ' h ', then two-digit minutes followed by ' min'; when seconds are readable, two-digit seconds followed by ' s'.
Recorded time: 11 h 17 min
